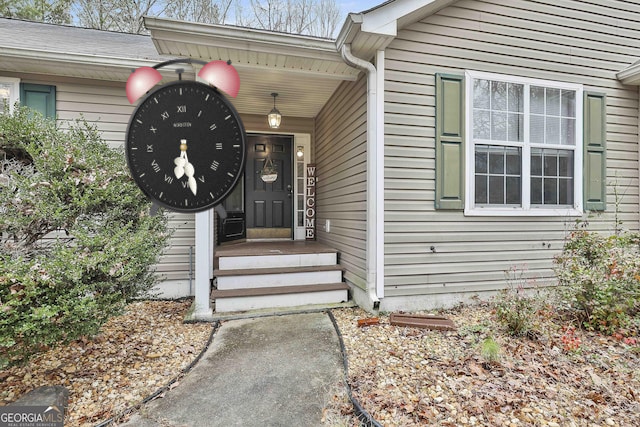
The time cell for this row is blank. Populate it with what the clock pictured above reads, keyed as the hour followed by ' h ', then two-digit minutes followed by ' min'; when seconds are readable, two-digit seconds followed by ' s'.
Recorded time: 6 h 28 min
